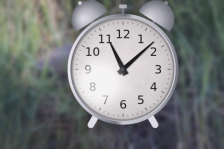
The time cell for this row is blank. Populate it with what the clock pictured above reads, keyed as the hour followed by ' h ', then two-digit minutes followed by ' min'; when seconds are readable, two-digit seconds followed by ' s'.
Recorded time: 11 h 08 min
